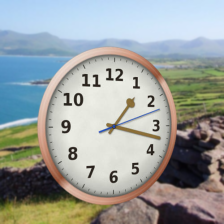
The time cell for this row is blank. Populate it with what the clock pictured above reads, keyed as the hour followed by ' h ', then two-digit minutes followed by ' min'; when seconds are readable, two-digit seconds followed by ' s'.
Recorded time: 1 h 17 min 12 s
